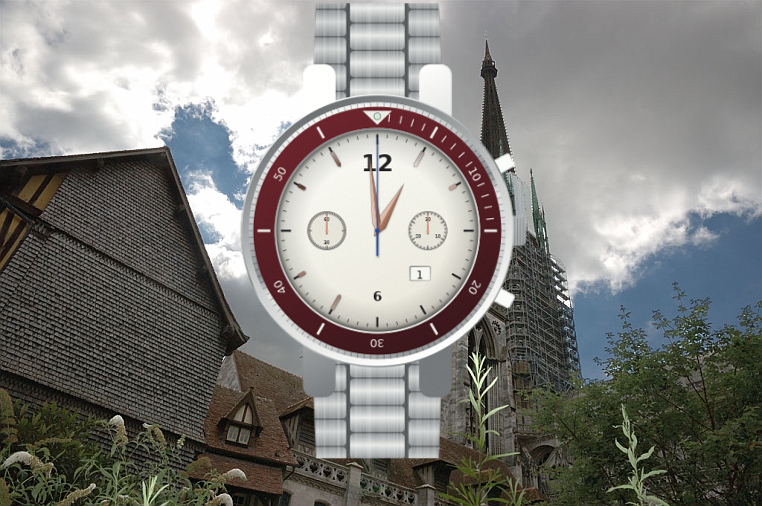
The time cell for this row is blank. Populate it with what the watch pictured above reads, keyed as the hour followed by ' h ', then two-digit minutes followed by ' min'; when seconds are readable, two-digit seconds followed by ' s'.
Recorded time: 12 h 59 min
